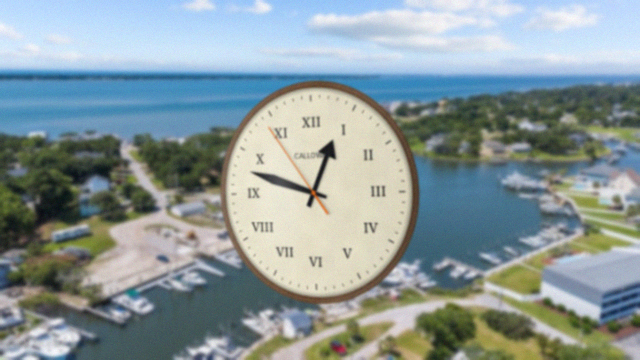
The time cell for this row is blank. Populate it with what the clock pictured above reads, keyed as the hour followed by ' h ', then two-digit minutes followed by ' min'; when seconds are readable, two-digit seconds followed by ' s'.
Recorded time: 12 h 47 min 54 s
